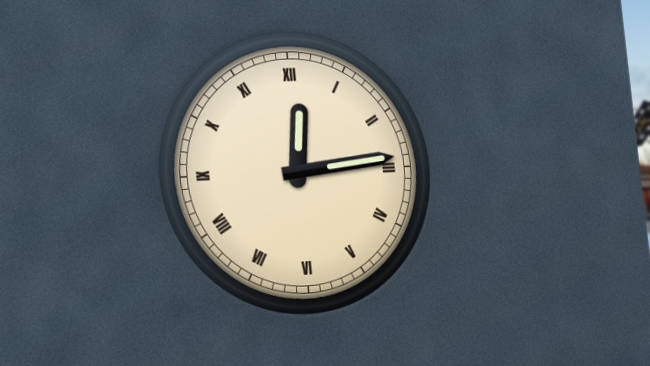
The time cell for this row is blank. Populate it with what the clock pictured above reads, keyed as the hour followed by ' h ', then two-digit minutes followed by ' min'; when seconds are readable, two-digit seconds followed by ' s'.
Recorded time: 12 h 14 min
